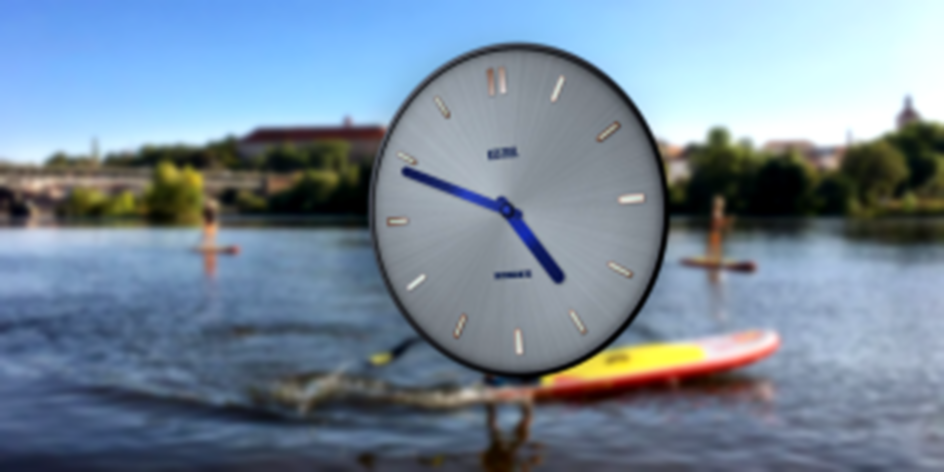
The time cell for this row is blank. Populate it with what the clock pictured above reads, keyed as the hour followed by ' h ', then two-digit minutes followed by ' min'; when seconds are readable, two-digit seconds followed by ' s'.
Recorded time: 4 h 49 min
